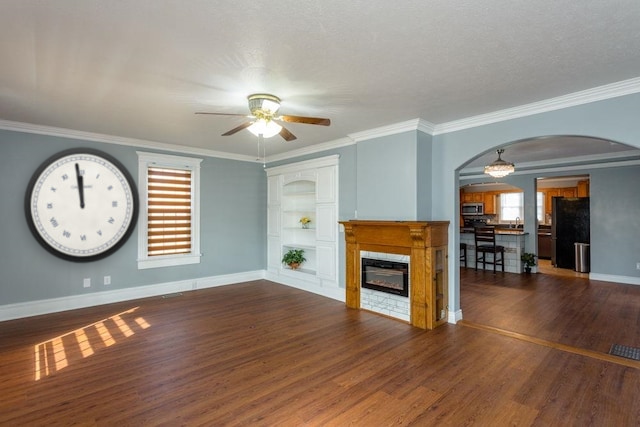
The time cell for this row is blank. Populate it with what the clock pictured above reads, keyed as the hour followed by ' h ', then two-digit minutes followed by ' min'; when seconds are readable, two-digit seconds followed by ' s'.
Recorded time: 11 h 59 min
